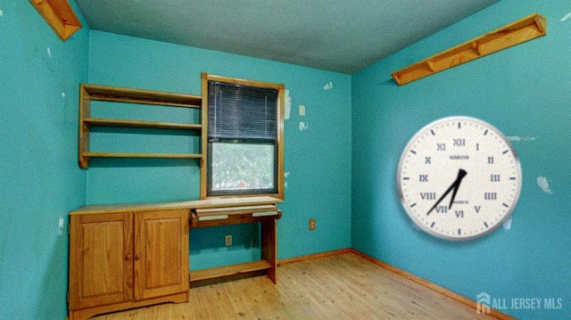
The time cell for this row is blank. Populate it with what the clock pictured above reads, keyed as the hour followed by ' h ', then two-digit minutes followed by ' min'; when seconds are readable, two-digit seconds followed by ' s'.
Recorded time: 6 h 37 min
